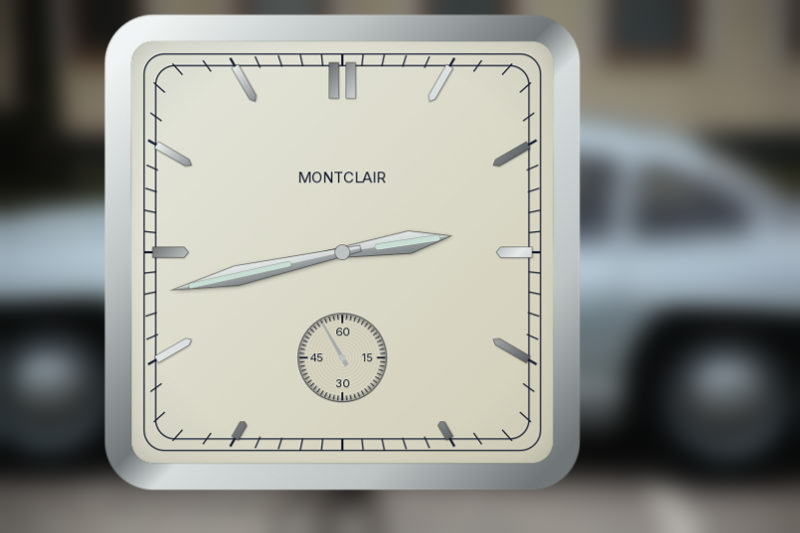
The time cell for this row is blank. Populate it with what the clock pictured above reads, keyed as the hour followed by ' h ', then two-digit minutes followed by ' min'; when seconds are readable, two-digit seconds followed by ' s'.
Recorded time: 2 h 42 min 55 s
